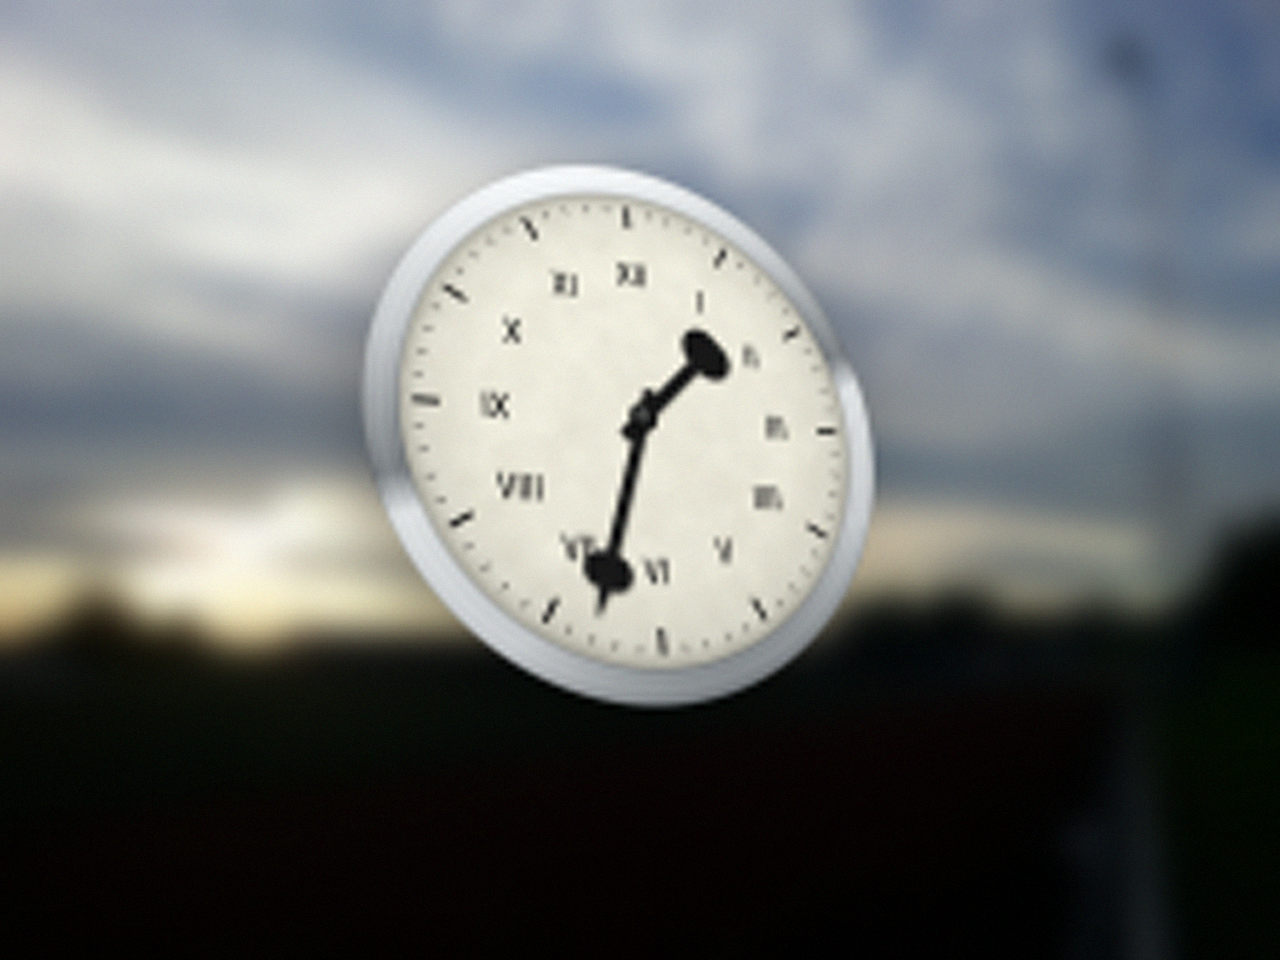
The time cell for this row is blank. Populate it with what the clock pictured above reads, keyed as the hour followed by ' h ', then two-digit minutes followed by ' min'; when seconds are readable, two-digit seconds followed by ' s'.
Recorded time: 1 h 33 min
